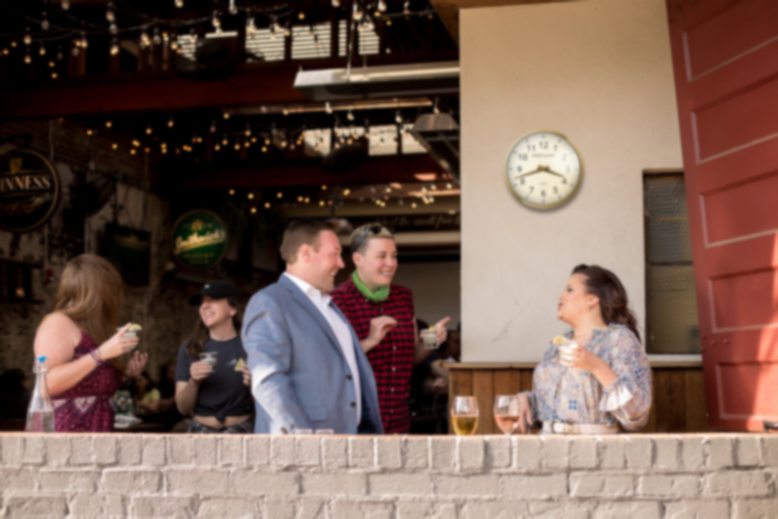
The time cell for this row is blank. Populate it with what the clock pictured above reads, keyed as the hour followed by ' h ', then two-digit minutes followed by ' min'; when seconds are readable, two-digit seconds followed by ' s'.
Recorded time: 3 h 42 min
